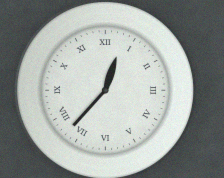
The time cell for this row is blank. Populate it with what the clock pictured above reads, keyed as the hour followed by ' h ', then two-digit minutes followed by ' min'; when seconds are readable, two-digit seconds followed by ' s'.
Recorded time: 12 h 37 min
